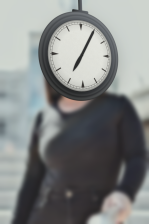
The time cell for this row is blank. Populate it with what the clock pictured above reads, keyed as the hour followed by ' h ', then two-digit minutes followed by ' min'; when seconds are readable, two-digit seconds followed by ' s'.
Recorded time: 7 h 05 min
